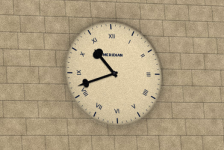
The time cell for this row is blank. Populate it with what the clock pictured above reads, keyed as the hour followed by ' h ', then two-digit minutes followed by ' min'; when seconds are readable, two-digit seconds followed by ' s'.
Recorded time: 10 h 42 min
